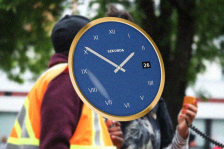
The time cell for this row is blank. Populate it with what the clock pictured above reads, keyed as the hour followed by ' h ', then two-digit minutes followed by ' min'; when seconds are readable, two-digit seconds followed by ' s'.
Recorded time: 1 h 51 min
